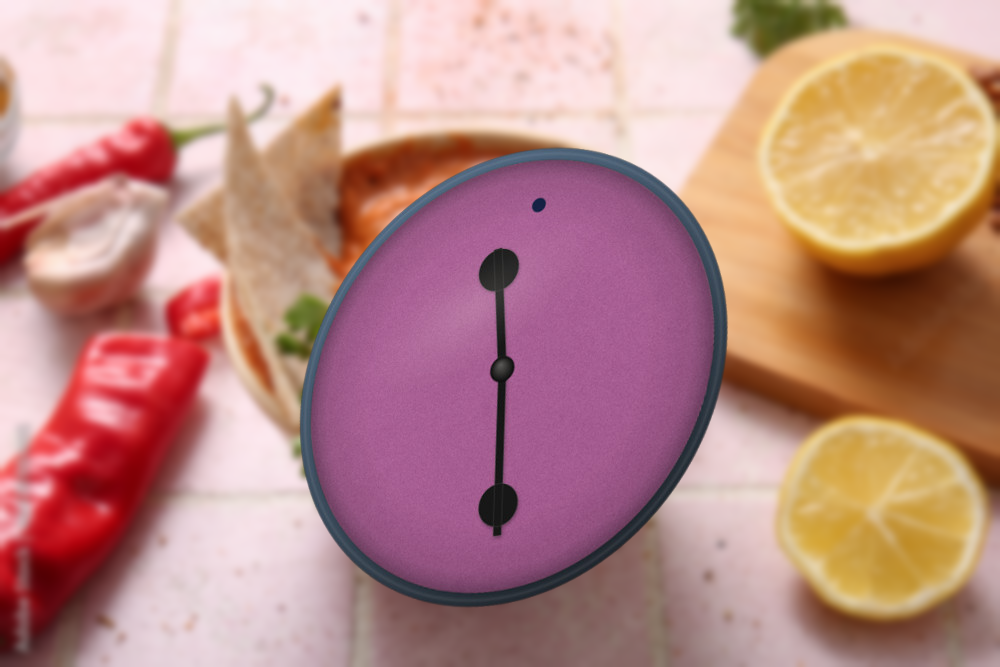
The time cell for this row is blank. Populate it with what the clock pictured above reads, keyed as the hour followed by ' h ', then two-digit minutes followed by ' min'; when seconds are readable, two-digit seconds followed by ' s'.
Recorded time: 11 h 28 min
